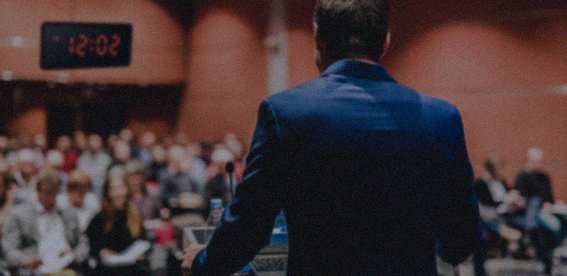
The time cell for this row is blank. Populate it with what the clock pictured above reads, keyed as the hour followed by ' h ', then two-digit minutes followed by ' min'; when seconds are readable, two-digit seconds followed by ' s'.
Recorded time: 12 h 02 min
